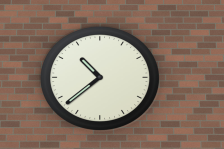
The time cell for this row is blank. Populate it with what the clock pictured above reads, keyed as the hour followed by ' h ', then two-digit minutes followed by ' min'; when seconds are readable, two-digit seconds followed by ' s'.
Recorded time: 10 h 38 min
